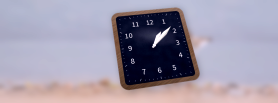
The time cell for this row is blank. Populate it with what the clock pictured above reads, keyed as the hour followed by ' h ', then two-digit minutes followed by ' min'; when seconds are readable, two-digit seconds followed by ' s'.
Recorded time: 1 h 08 min
